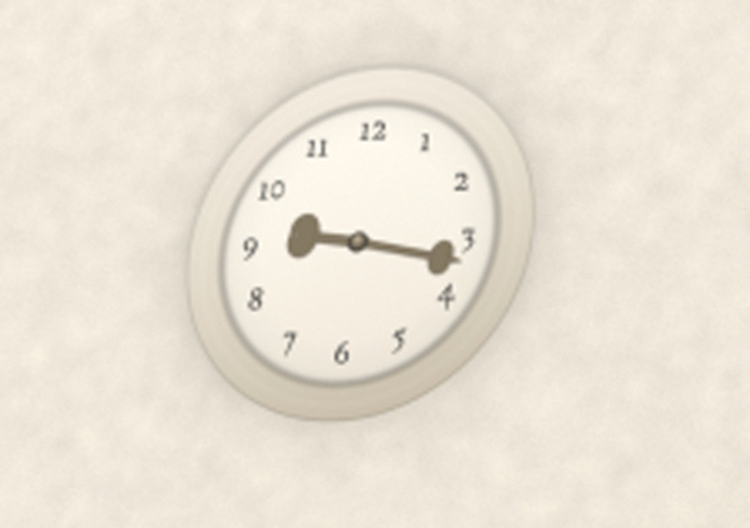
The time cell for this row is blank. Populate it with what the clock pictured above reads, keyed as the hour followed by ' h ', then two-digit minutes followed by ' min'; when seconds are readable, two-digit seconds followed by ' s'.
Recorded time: 9 h 17 min
